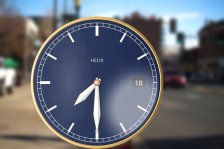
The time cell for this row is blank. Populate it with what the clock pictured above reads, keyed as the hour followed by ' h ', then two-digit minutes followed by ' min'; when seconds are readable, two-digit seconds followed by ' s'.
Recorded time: 7 h 30 min
